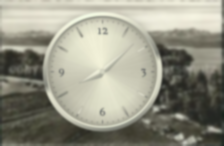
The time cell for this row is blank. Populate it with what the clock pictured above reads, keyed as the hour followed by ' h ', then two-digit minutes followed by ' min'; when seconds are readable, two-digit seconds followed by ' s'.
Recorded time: 8 h 08 min
